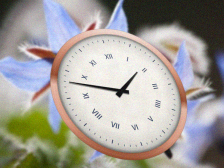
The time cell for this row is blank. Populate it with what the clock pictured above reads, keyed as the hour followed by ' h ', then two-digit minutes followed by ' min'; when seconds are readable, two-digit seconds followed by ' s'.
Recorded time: 1 h 48 min
